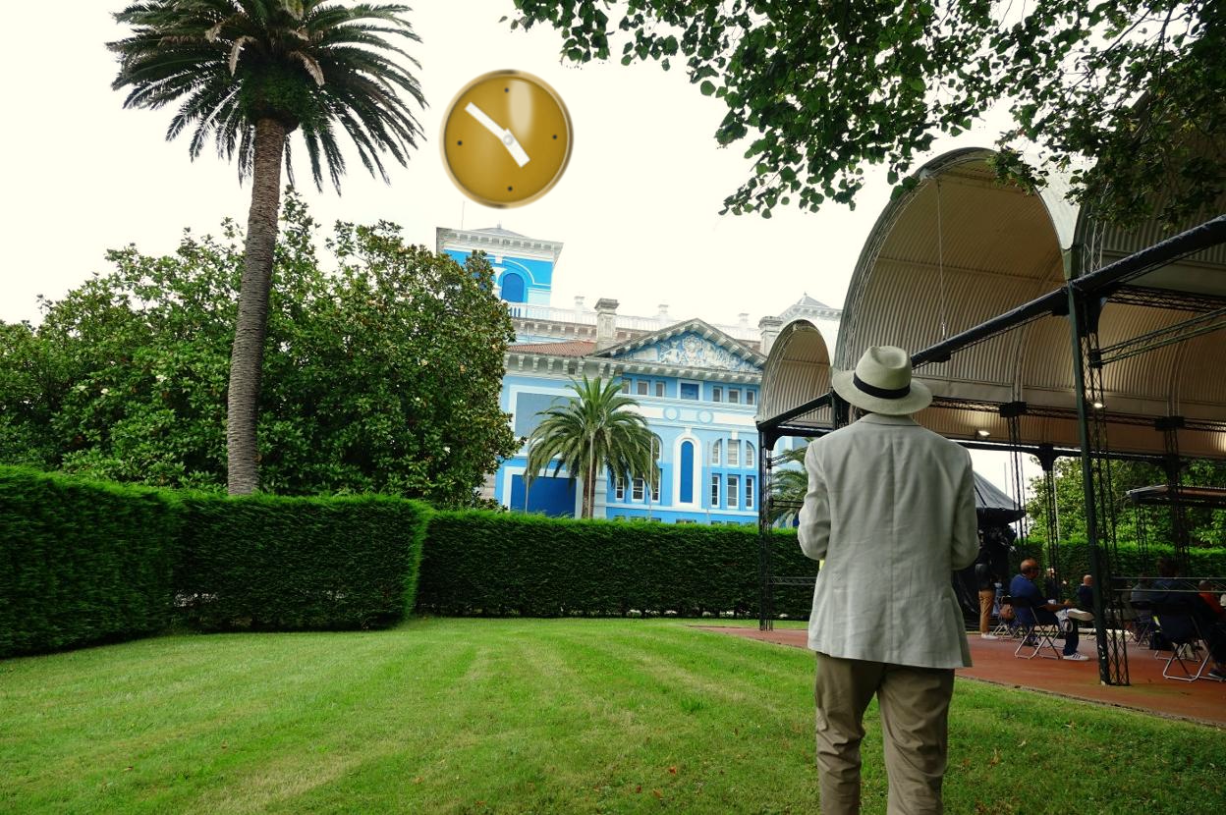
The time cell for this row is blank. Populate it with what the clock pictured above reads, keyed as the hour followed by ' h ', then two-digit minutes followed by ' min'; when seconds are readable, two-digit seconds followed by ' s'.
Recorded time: 4 h 52 min
